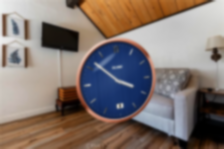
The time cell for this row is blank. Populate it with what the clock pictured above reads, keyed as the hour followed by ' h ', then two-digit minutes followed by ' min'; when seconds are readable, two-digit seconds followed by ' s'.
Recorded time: 3 h 52 min
